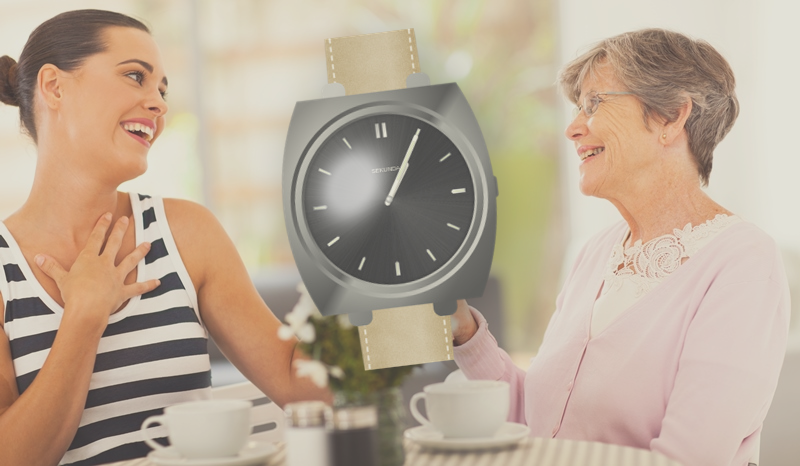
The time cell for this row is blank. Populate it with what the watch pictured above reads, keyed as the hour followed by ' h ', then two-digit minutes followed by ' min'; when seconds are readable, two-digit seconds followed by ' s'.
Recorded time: 1 h 05 min
